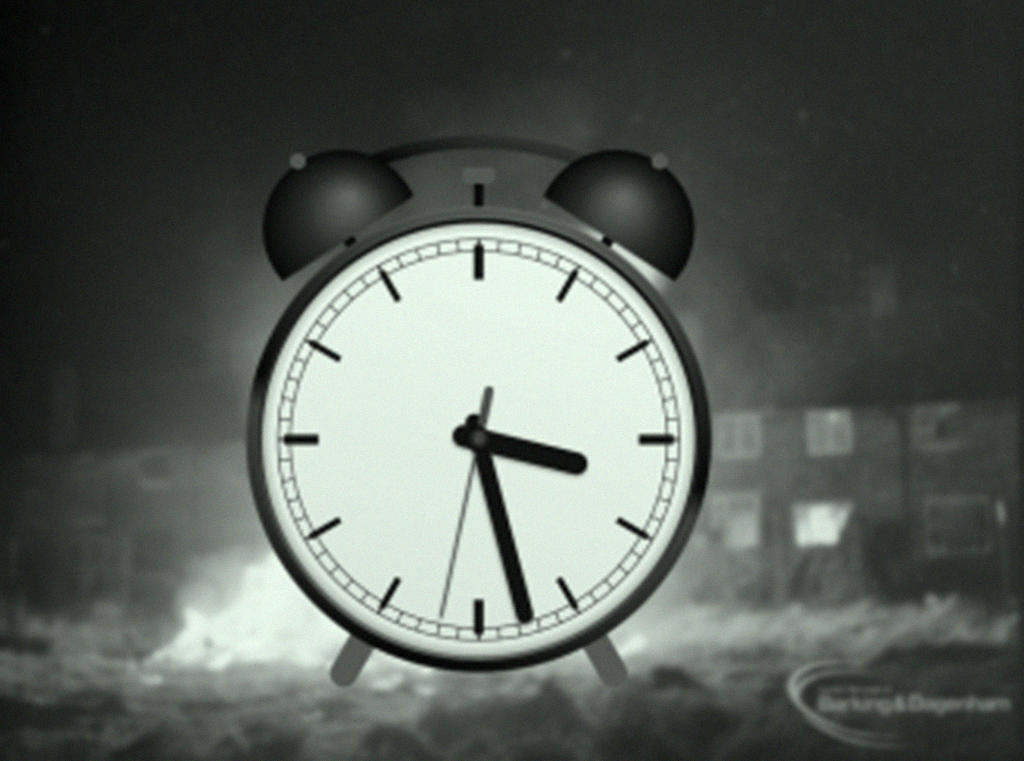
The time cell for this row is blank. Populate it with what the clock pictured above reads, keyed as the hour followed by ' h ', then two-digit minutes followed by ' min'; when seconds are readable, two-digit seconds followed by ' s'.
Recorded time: 3 h 27 min 32 s
